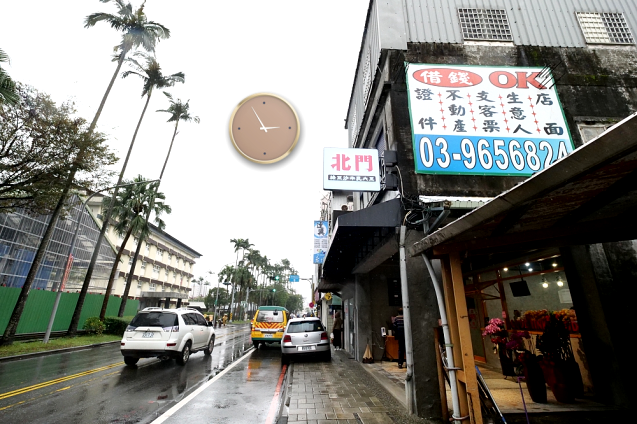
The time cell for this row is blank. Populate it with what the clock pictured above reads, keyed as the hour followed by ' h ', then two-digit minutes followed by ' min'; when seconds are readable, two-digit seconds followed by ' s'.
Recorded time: 2 h 55 min
